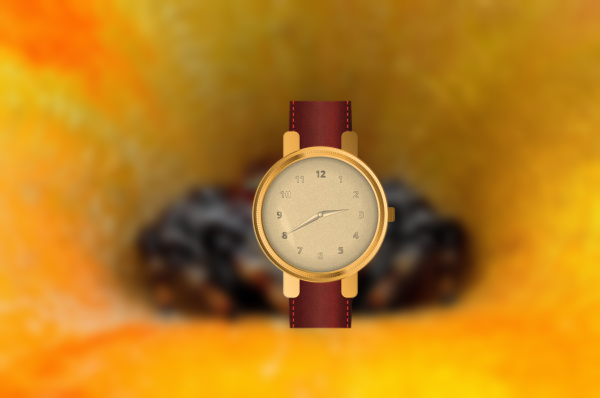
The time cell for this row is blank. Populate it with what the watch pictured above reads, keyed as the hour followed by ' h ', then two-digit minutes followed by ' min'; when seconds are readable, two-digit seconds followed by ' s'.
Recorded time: 2 h 40 min
